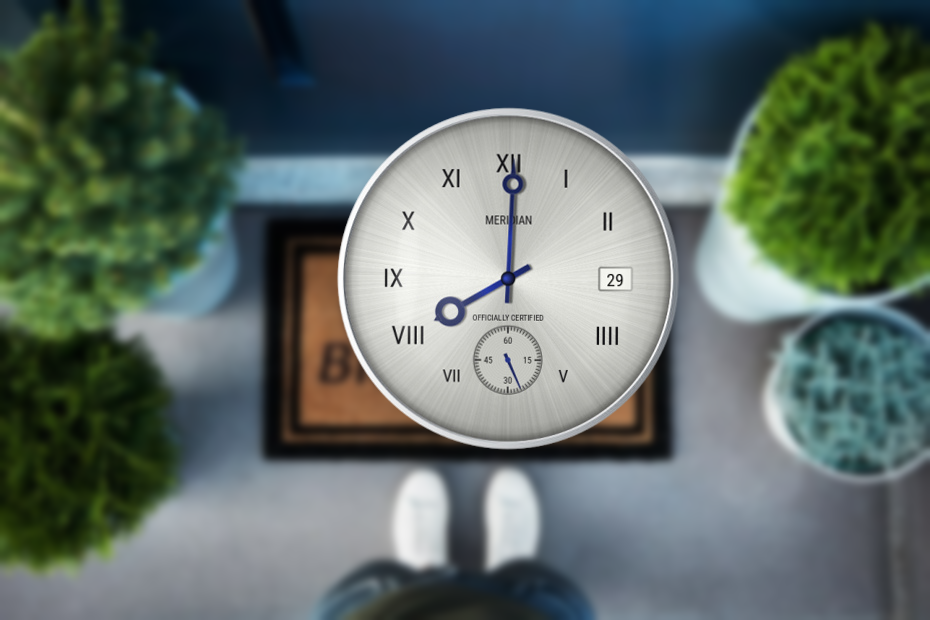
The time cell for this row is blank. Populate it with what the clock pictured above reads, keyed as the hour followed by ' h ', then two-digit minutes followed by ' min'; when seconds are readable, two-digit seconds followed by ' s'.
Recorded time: 8 h 00 min 26 s
